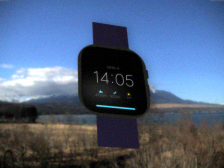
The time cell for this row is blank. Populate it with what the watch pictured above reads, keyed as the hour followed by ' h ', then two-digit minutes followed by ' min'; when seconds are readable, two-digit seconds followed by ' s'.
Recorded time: 14 h 05 min
